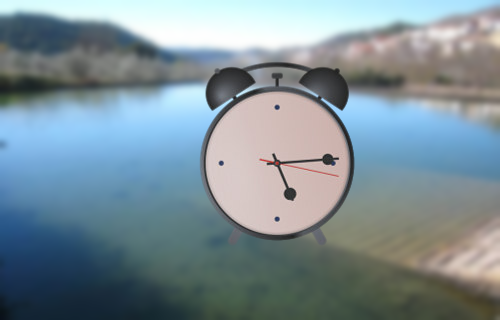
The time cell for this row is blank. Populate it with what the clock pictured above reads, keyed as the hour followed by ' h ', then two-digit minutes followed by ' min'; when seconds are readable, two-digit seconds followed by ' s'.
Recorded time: 5 h 14 min 17 s
